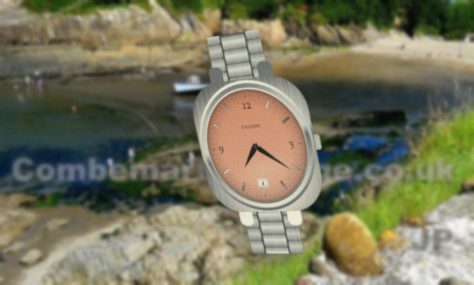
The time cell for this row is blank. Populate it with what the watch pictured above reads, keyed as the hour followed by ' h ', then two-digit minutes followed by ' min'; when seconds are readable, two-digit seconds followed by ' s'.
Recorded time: 7 h 21 min
